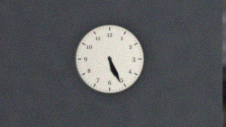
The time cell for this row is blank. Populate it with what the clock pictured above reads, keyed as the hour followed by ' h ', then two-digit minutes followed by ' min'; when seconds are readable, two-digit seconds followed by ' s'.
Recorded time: 5 h 26 min
